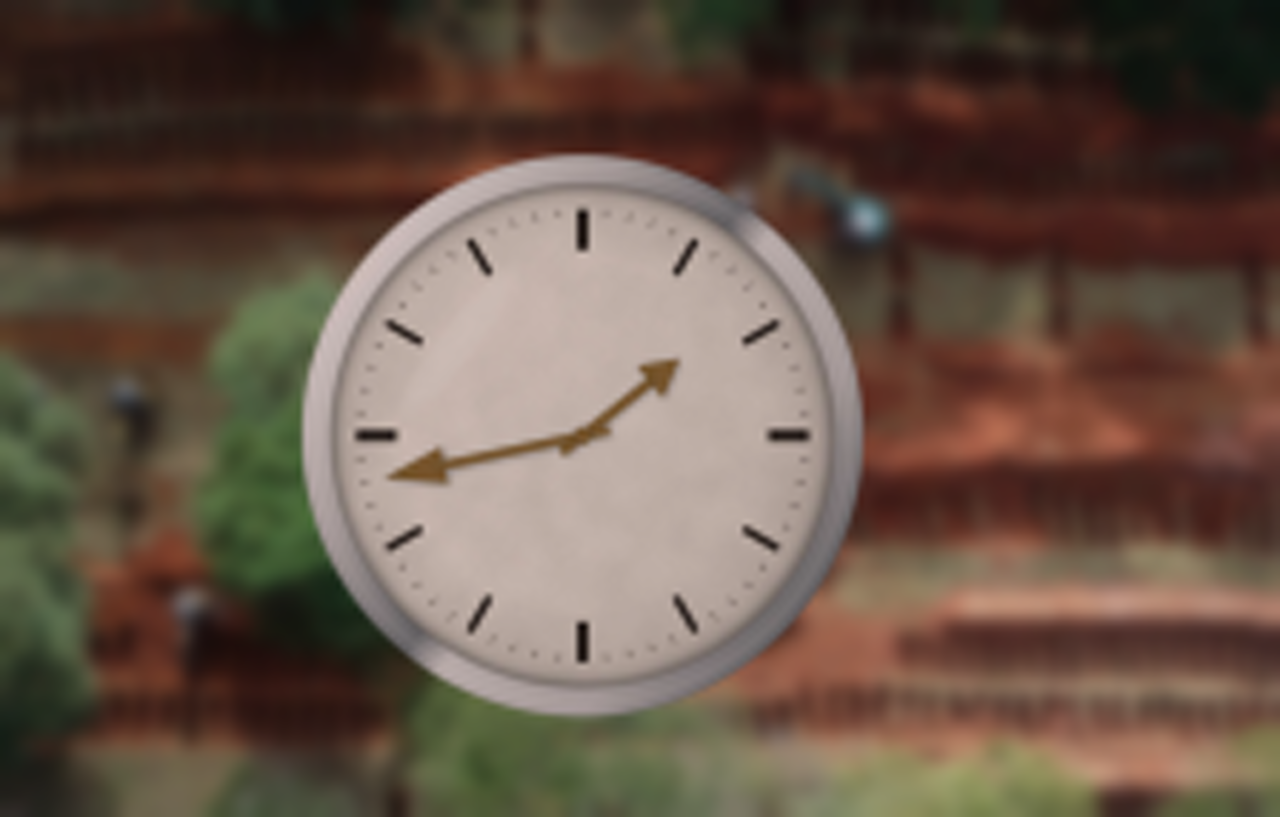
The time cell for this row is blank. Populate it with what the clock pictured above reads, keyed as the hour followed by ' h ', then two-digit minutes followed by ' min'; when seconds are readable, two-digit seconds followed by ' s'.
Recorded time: 1 h 43 min
